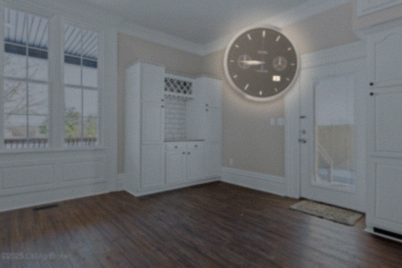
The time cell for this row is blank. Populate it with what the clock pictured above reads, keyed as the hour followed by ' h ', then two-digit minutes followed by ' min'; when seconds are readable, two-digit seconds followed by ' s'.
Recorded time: 8 h 45 min
